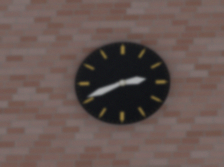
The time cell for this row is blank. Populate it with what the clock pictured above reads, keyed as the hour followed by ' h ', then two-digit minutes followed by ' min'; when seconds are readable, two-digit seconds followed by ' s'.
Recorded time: 2 h 41 min
